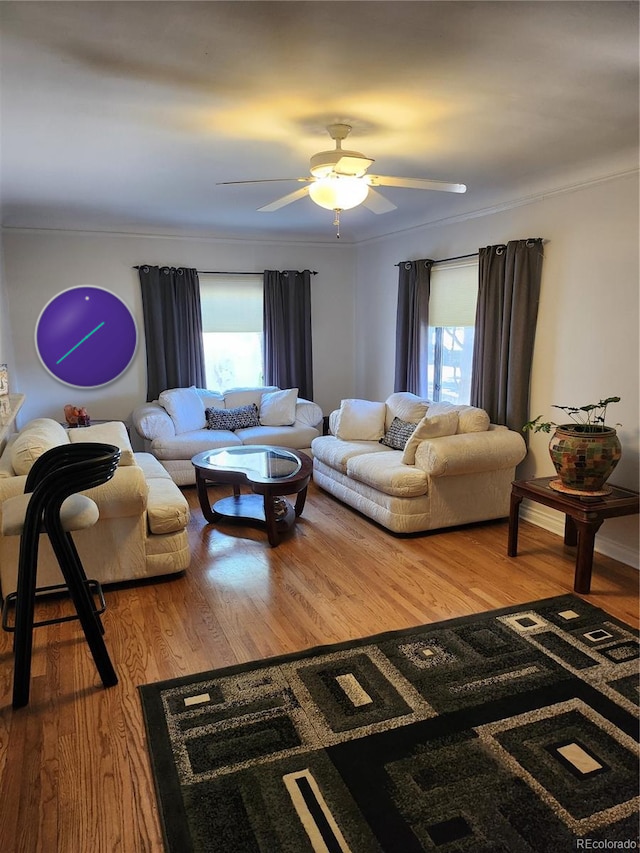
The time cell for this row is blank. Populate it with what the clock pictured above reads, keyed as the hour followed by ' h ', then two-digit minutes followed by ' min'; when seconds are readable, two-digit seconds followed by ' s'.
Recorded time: 1 h 38 min
